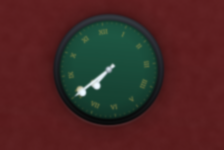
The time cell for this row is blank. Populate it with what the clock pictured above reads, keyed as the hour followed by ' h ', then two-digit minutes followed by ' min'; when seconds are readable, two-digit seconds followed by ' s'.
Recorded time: 7 h 40 min
